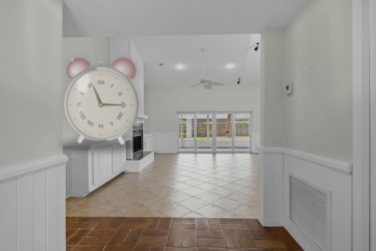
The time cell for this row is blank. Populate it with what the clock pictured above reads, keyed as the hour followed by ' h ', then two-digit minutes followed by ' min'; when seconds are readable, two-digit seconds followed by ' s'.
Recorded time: 11 h 15 min
